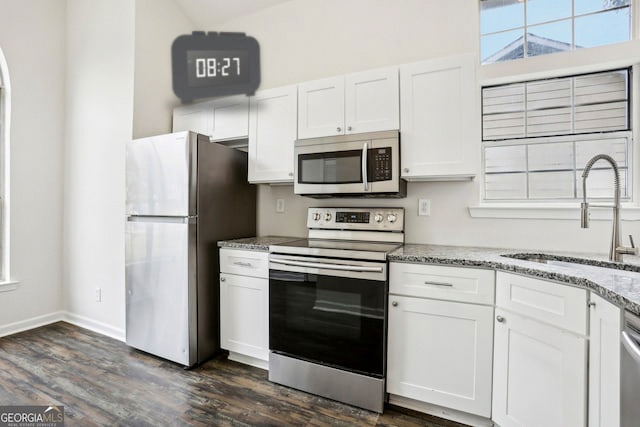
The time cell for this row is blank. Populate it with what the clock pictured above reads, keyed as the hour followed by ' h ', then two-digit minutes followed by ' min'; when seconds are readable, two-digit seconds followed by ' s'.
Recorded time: 8 h 27 min
